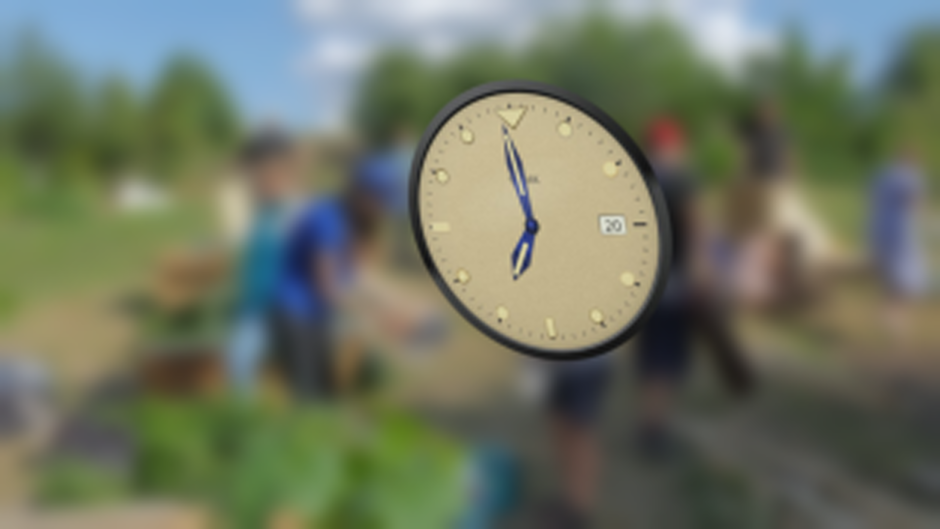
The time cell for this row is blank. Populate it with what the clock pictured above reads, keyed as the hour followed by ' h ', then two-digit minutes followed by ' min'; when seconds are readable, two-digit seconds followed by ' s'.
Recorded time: 6 h 59 min
